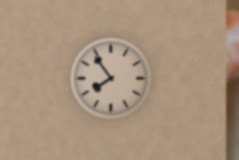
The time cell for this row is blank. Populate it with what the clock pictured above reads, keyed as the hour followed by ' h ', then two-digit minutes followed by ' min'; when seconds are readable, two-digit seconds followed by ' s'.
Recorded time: 7 h 54 min
